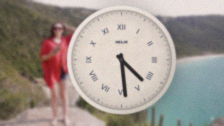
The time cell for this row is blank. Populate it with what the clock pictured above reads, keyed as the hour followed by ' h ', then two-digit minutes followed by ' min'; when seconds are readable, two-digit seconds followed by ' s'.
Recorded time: 4 h 29 min
